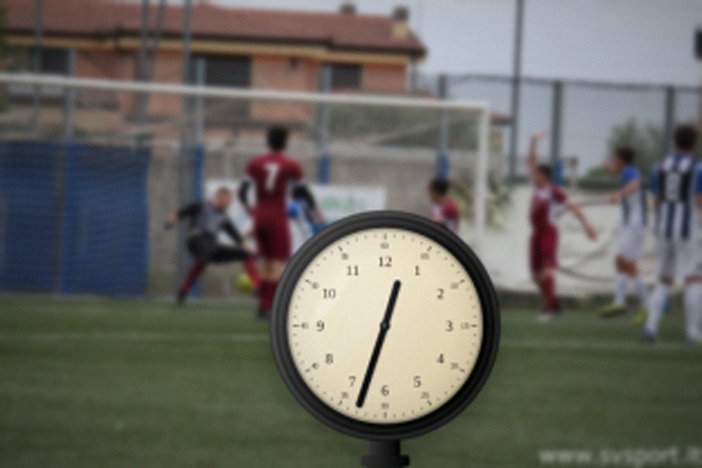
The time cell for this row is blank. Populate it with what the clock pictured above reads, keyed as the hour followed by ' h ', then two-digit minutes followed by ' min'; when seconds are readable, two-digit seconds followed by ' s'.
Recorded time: 12 h 33 min
